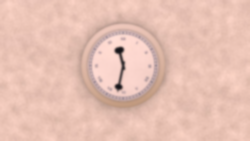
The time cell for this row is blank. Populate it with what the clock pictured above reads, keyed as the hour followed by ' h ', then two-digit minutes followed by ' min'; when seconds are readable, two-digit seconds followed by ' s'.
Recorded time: 11 h 32 min
